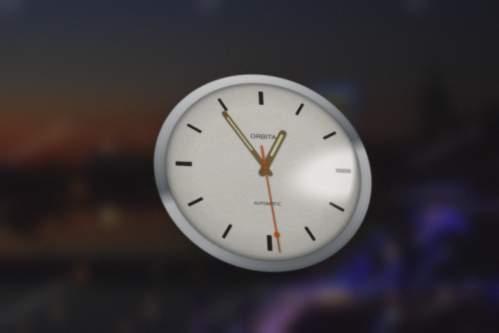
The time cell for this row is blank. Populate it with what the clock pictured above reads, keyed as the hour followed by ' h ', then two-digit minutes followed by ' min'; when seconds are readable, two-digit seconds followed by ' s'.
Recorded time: 12 h 54 min 29 s
